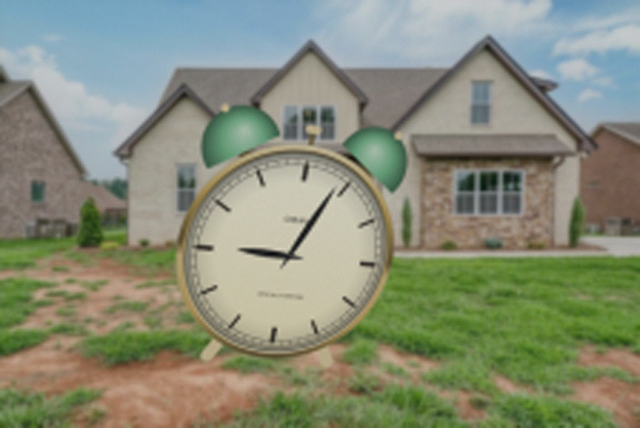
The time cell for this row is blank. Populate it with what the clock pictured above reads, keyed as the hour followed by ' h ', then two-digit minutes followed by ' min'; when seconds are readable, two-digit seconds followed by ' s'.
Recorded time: 9 h 04 min
